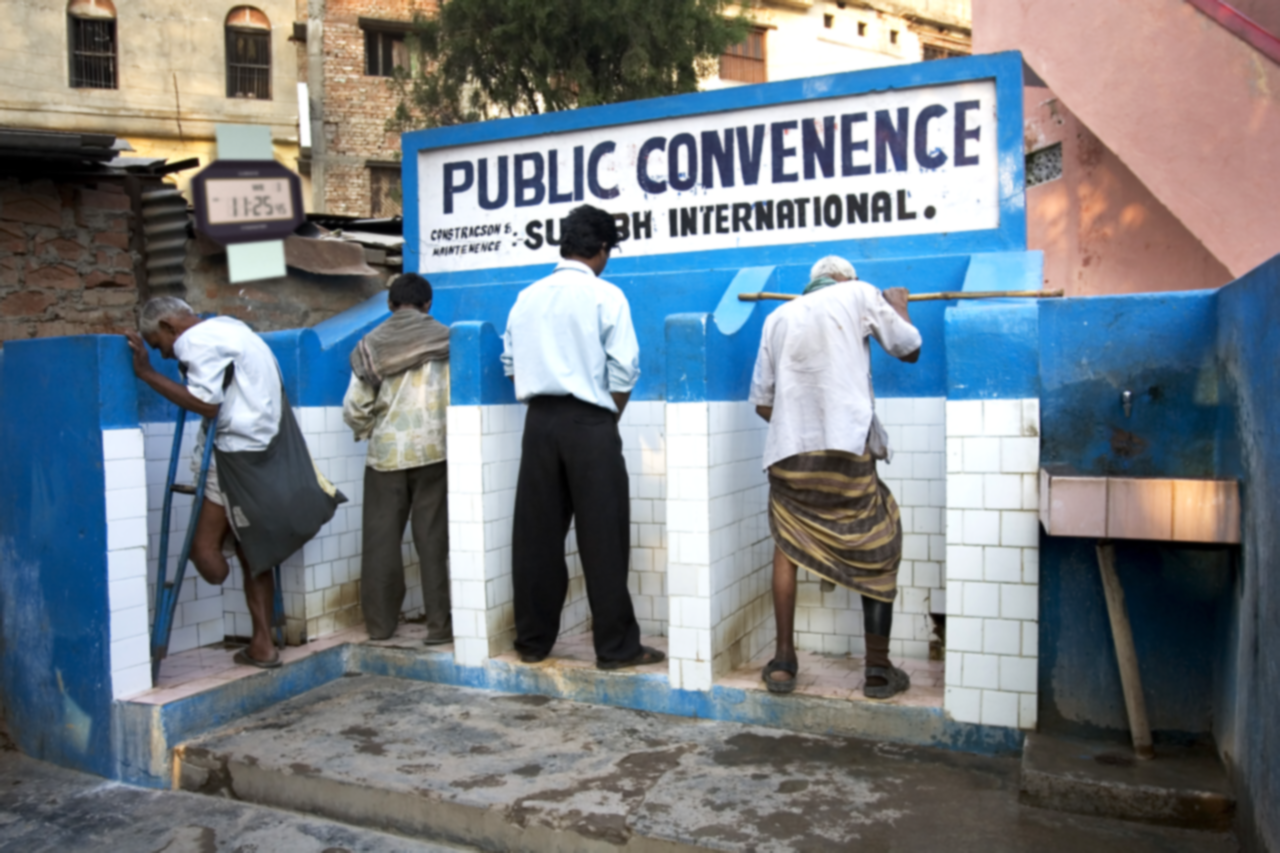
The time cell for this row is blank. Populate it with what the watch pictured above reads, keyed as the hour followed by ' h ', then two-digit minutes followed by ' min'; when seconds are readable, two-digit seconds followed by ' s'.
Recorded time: 11 h 25 min
